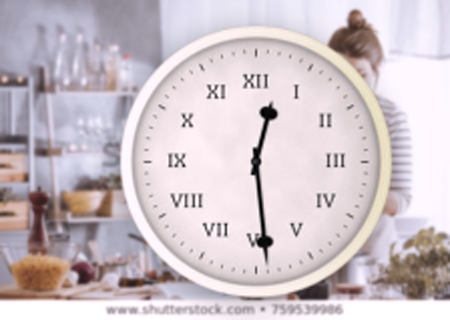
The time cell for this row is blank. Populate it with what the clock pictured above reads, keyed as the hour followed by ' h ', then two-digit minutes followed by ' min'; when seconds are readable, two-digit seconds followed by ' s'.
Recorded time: 12 h 29 min
